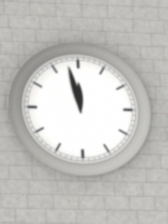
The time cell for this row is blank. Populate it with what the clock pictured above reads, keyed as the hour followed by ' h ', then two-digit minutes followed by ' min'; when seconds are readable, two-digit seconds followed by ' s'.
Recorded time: 11 h 58 min
